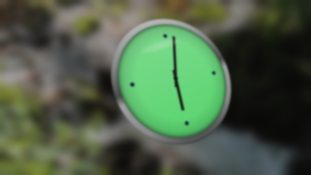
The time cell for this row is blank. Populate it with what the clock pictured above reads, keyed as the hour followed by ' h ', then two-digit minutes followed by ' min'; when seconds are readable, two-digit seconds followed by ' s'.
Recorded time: 6 h 02 min
